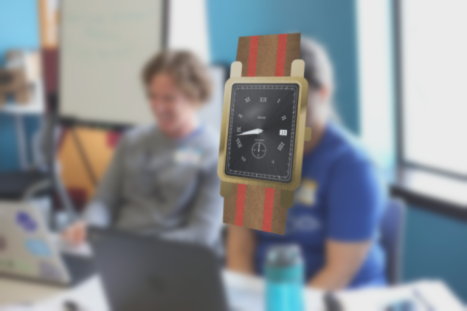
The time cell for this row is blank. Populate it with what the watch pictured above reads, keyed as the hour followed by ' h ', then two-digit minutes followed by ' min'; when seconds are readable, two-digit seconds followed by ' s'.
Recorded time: 8 h 43 min
